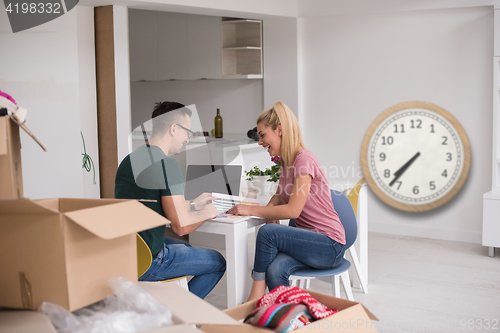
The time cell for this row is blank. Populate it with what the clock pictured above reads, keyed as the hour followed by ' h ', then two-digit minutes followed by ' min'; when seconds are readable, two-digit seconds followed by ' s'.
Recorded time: 7 h 37 min
